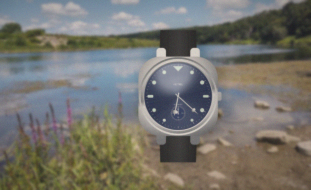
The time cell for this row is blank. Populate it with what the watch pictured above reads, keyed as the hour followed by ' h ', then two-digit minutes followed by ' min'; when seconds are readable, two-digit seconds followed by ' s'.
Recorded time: 6 h 22 min
